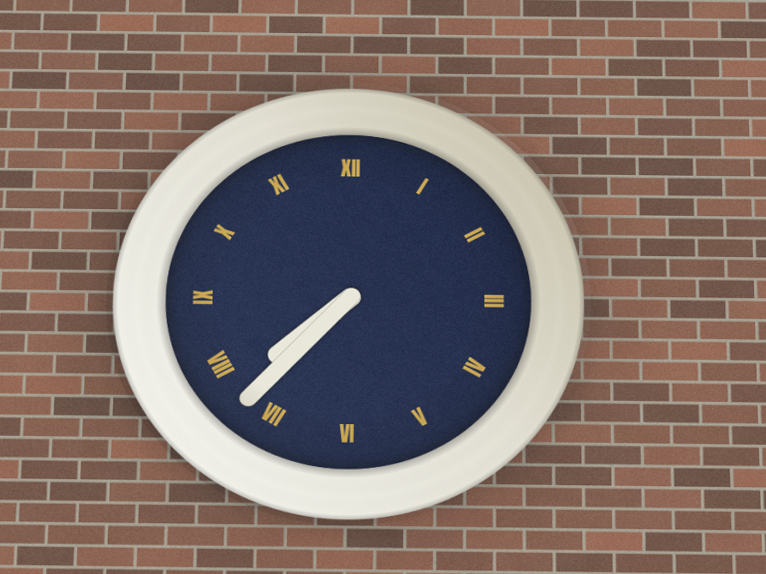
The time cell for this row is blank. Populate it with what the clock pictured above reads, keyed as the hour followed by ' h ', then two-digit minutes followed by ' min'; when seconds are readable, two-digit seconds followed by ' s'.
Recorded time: 7 h 37 min
